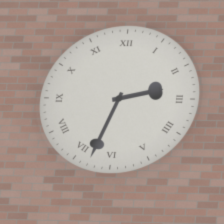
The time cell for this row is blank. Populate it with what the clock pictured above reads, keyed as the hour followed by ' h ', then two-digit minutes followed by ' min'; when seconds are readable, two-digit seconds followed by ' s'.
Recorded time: 2 h 33 min
